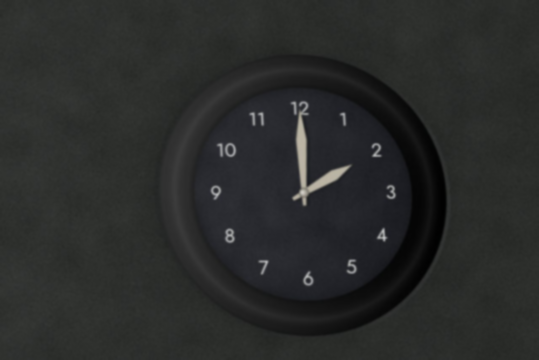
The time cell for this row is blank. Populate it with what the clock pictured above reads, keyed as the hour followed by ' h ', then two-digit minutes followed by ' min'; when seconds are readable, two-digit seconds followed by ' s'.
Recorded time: 2 h 00 min
